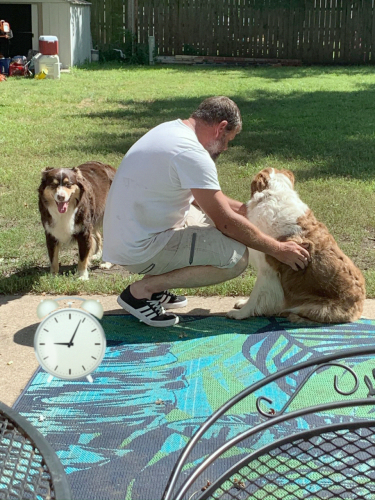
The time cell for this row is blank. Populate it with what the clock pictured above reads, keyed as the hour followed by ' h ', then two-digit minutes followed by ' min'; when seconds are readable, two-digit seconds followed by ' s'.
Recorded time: 9 h 04 min
